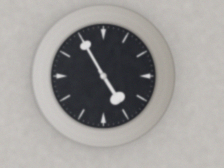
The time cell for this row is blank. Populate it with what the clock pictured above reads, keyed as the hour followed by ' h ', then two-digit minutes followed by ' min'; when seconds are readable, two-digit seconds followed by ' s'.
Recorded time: 4 h 55 min
